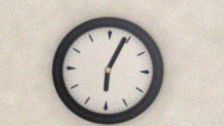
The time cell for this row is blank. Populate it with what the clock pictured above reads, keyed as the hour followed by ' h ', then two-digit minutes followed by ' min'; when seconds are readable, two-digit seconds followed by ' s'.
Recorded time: 6 h 04 min
